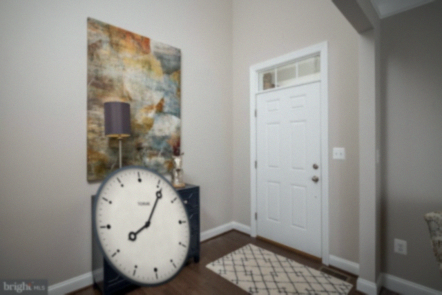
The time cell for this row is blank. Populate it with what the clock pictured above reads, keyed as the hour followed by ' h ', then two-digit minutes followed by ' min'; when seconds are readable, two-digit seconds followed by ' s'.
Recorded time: 8 h 06 min
